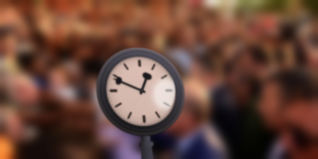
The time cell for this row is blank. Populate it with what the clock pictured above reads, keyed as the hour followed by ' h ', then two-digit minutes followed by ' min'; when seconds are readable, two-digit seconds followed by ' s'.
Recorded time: 12 h 49 min
